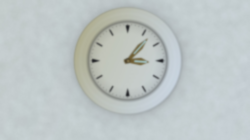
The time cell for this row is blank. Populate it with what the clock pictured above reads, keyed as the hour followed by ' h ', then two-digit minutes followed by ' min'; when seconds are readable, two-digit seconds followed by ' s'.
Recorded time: 3 h 07 min
